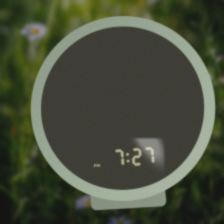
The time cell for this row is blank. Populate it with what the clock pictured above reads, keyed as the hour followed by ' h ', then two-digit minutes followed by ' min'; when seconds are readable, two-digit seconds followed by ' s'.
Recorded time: 7 h 27 min
